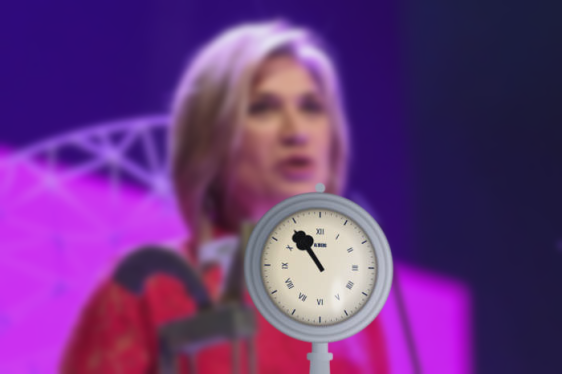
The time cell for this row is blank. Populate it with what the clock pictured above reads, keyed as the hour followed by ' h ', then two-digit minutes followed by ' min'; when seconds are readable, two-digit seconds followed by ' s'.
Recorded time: 10 h 54 min
